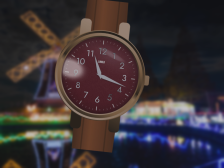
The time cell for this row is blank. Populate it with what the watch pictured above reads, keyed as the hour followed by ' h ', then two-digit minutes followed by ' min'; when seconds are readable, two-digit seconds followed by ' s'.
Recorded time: 11 h 18 min
